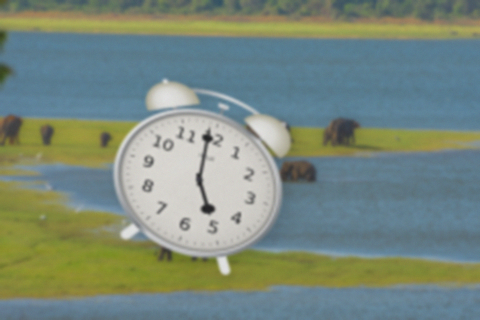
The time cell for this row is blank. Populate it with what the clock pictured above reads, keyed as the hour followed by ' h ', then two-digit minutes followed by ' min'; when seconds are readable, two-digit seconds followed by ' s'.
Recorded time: 4 h 59 min
